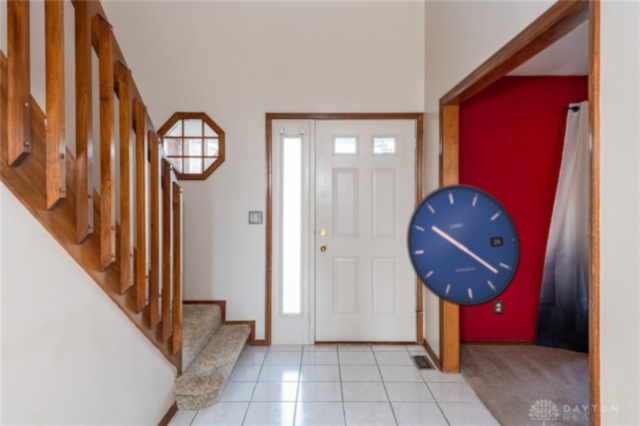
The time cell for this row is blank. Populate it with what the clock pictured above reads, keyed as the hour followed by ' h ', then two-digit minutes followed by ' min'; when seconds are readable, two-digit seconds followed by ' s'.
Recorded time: 10 h 22 min
